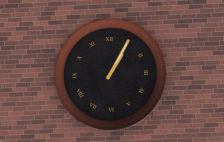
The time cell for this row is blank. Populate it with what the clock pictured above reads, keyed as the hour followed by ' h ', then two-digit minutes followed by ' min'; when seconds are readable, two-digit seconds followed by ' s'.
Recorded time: 1 h 05 min
